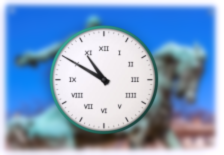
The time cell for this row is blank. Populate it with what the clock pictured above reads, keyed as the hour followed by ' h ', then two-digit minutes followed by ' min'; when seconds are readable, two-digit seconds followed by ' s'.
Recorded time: 10 h 50 min
